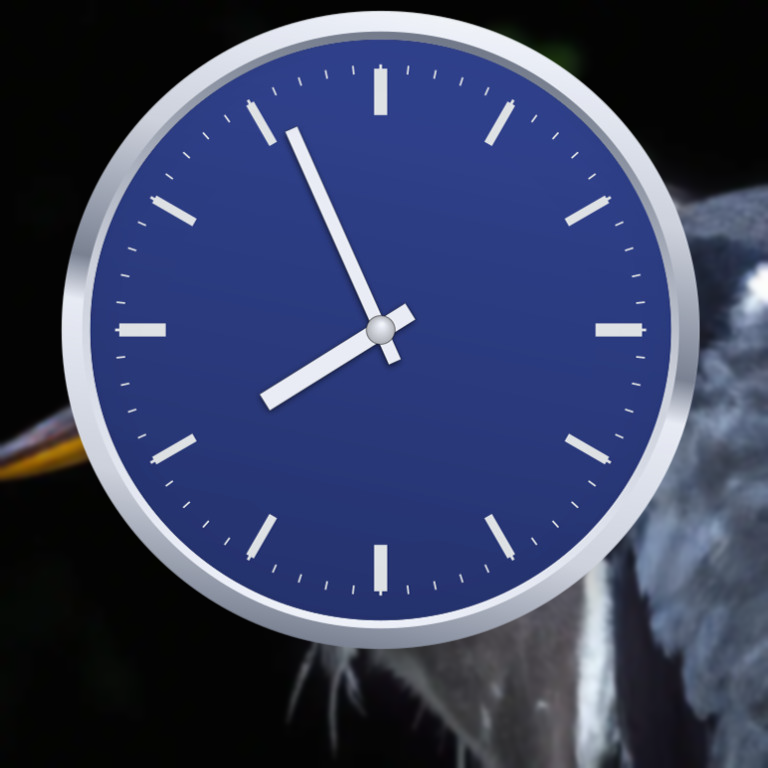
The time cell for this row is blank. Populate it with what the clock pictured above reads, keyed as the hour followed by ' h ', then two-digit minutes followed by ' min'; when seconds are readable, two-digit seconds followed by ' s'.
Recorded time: 7 h 56 min
